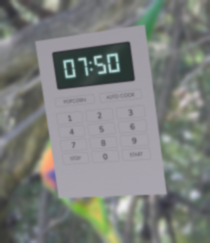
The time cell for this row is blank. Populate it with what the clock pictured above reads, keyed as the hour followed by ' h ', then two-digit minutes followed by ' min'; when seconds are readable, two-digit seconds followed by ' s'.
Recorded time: 7 h 50 min
